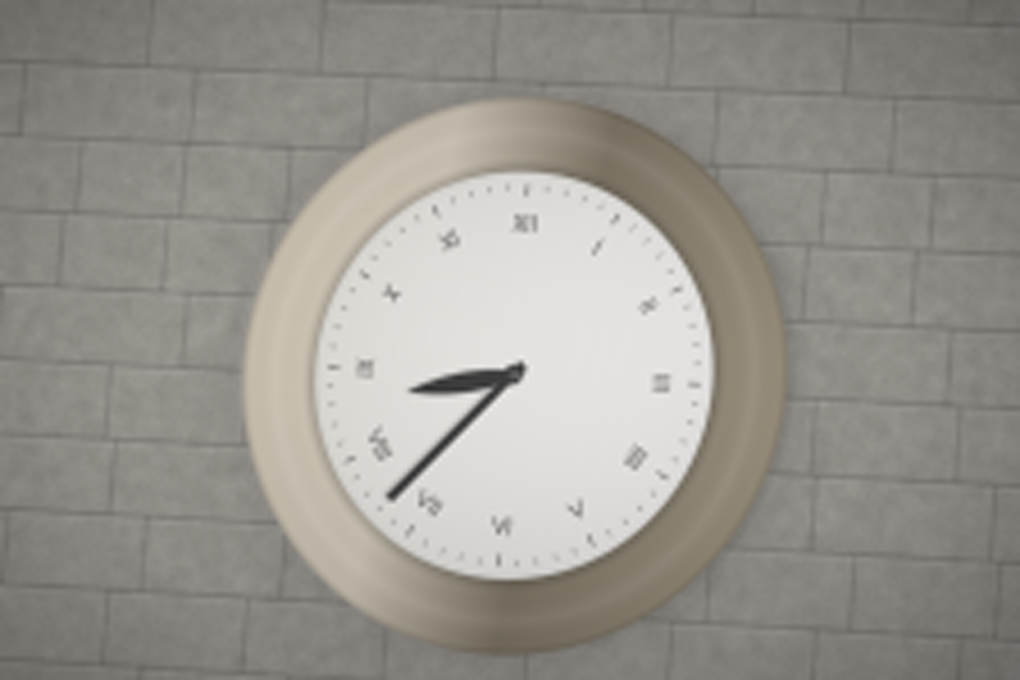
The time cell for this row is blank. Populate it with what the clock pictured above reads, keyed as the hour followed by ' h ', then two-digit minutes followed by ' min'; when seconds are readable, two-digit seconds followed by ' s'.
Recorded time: 8 h 37 min
